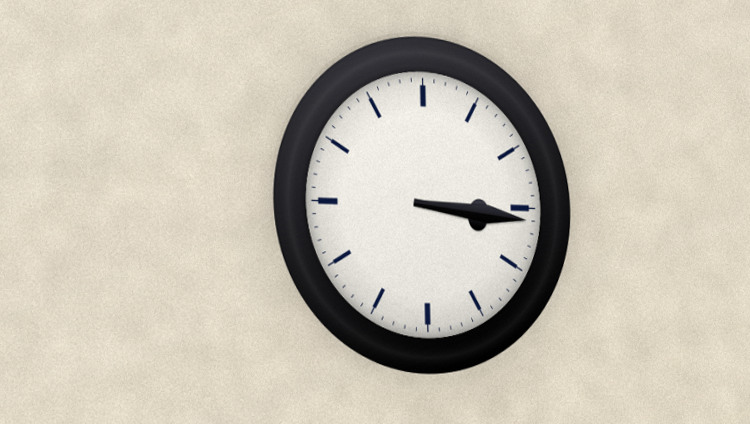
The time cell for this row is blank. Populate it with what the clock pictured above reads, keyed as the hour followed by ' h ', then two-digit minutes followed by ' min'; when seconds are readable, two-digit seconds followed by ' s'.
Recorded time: 3 h 16 min
